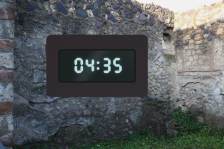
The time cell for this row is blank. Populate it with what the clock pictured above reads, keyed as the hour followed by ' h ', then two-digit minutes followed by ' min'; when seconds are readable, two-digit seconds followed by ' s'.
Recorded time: 4 h 35 min
